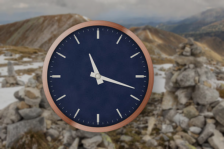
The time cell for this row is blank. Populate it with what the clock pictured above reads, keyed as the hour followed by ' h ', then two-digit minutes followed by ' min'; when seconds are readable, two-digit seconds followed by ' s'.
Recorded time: 11 h 18 min
